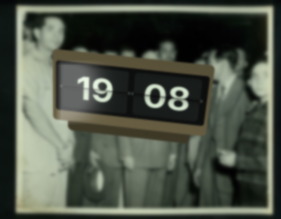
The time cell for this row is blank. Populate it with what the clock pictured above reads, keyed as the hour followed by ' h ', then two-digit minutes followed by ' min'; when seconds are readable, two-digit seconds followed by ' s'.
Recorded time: 19 h 08 min
